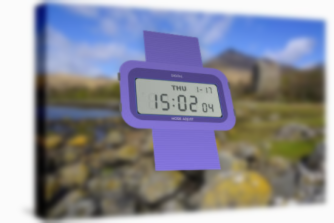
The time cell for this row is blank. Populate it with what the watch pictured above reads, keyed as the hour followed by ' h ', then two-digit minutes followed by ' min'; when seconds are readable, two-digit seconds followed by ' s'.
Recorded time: 15 h 02 min 04 s
